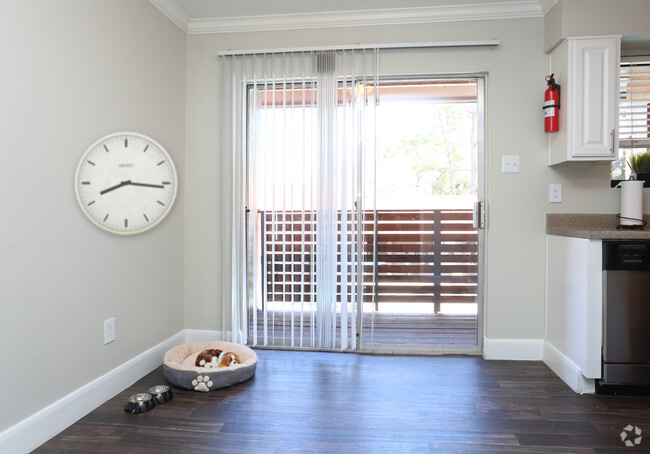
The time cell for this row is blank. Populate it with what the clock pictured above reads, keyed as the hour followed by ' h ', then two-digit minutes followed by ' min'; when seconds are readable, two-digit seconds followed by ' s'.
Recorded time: 8 h 16 min
